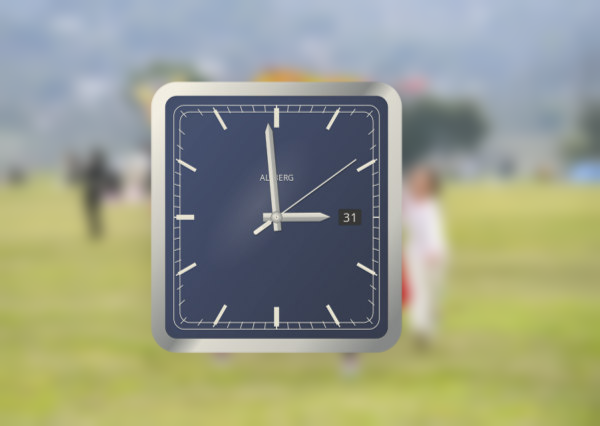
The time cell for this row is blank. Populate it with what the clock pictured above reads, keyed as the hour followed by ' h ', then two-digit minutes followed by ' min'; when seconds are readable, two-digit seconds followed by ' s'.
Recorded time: 2 h 59 min 09 s
